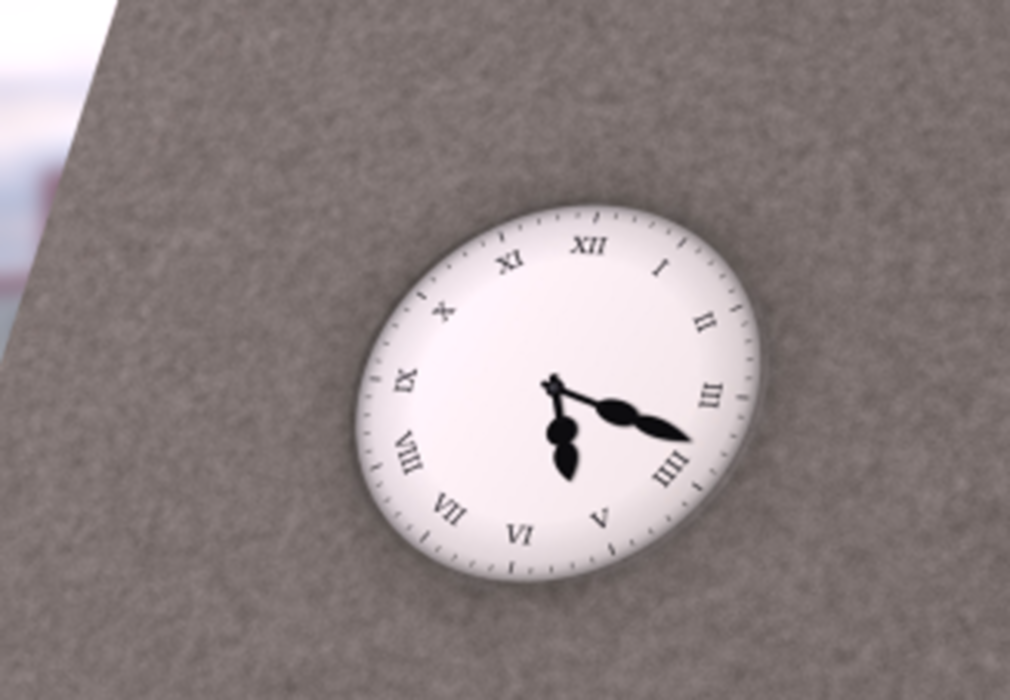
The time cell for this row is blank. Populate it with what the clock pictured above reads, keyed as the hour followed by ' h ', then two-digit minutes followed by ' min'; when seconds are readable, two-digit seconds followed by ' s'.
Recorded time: 5 h 18 min
